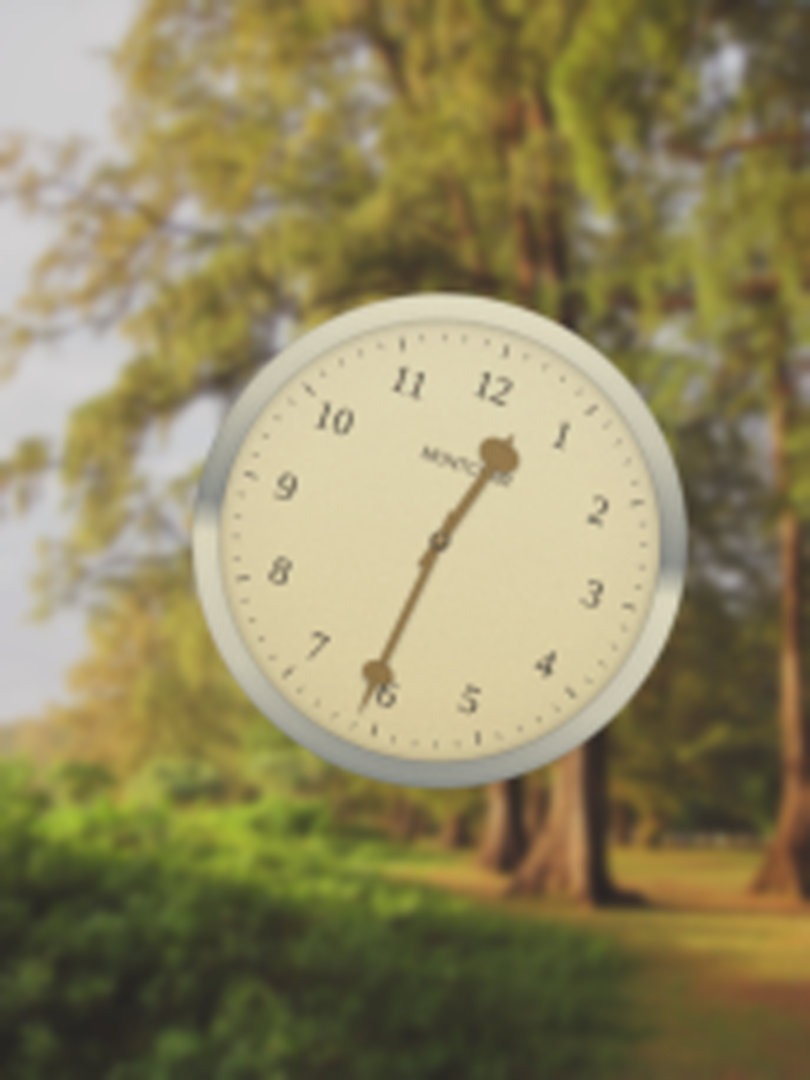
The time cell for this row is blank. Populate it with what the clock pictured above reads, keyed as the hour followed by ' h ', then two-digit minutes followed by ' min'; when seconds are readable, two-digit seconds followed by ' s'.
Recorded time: 12 h 31 min
